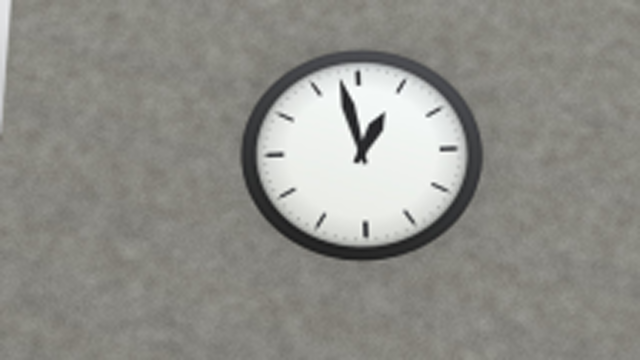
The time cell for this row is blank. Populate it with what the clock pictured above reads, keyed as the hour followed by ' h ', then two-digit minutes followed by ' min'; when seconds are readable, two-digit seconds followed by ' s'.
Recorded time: 12 h 58 min
